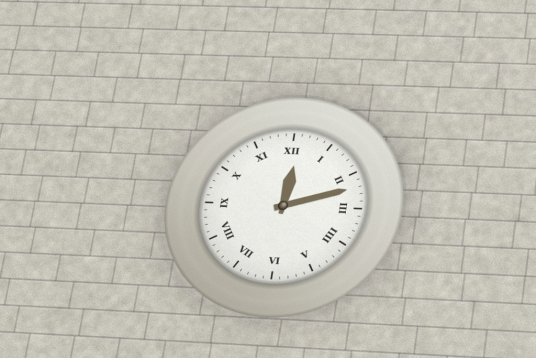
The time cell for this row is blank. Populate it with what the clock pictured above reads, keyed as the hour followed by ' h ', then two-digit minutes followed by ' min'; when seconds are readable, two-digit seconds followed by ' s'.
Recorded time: 12 h 12 min
